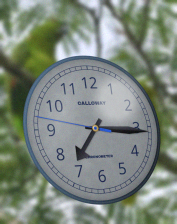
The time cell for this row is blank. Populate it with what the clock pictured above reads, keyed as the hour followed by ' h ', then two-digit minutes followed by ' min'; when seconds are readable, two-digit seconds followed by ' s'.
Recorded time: 7 h 15 min 47 s
